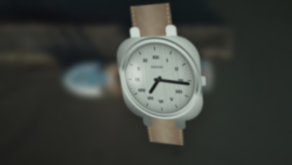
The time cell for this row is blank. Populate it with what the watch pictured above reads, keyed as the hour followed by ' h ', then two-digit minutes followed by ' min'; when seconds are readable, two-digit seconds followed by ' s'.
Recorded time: 7 h 16 min
